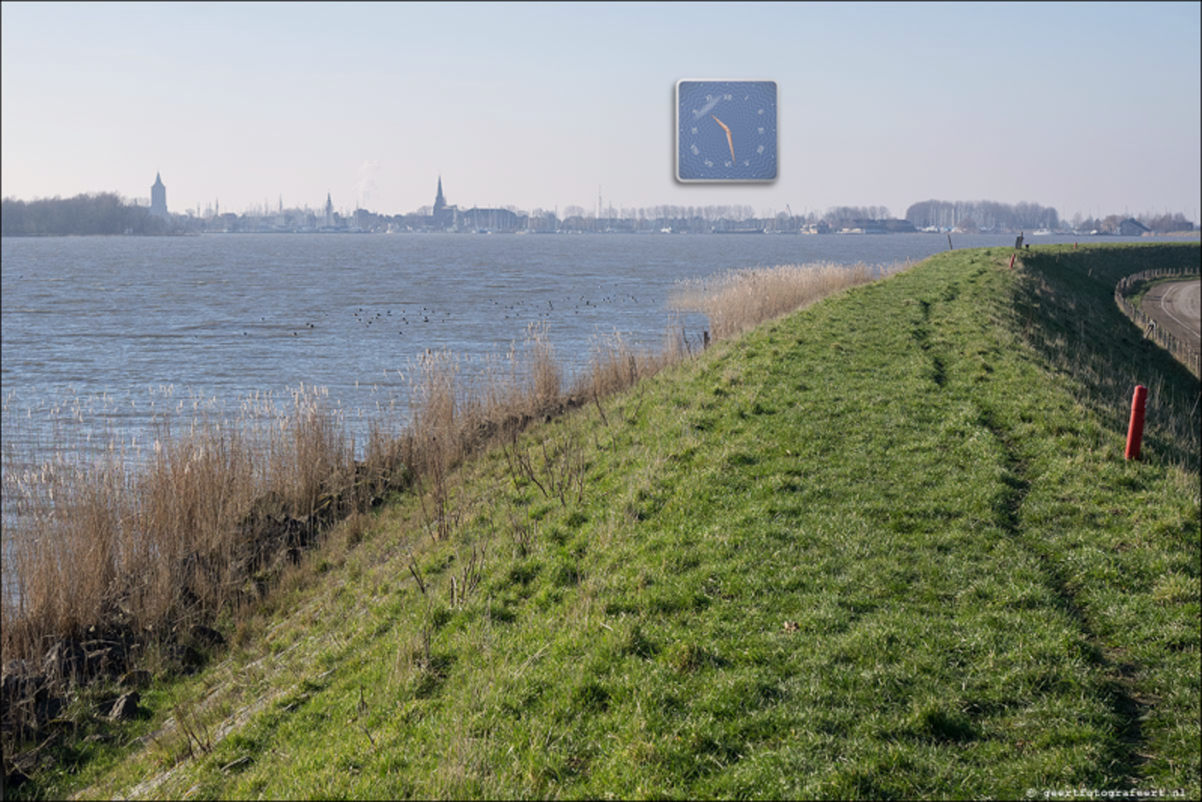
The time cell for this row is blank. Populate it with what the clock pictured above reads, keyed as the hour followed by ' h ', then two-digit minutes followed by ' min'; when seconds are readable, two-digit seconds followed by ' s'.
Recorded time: 10 h 28 min
